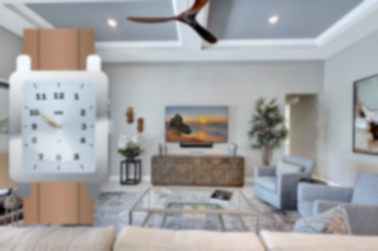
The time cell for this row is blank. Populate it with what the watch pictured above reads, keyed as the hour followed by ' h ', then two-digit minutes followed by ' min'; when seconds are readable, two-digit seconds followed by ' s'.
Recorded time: 9 h 51 min
